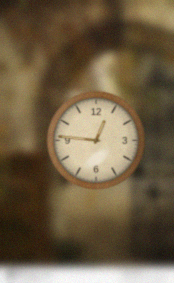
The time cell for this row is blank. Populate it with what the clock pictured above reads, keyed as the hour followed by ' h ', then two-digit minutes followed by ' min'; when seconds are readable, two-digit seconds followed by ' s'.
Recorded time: 12 h 46 min
